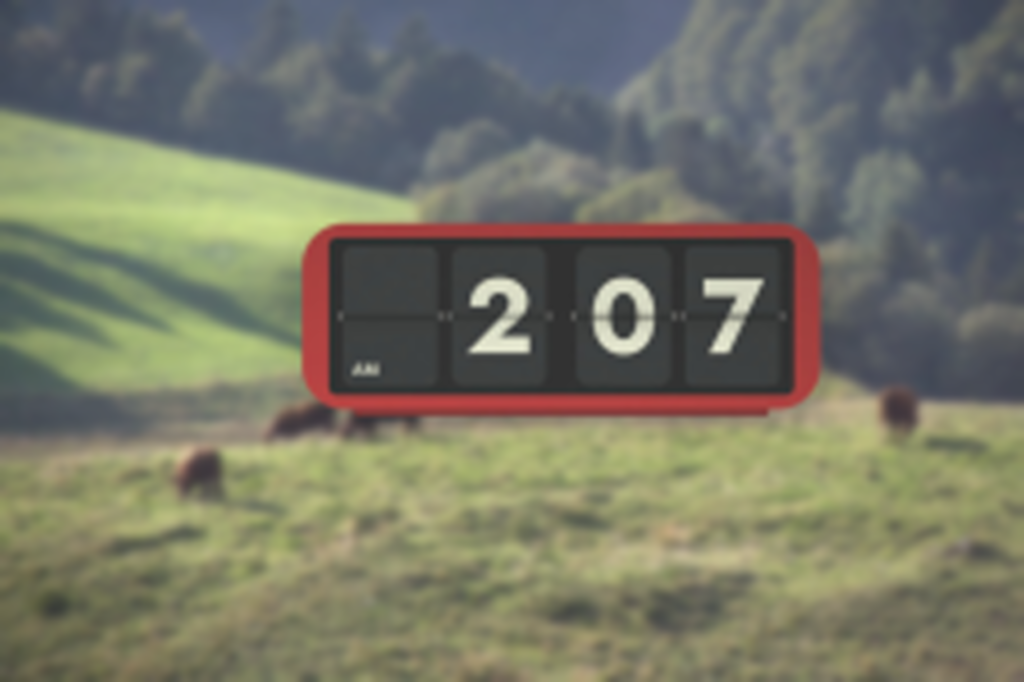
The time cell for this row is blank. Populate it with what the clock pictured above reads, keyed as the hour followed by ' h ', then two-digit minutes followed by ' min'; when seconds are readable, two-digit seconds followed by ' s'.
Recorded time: 2 h 07 min
